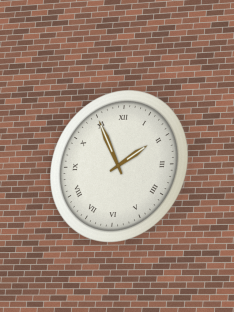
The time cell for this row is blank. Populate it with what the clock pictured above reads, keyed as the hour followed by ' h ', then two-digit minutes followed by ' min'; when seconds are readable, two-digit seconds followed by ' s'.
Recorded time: 1 h 55 min
